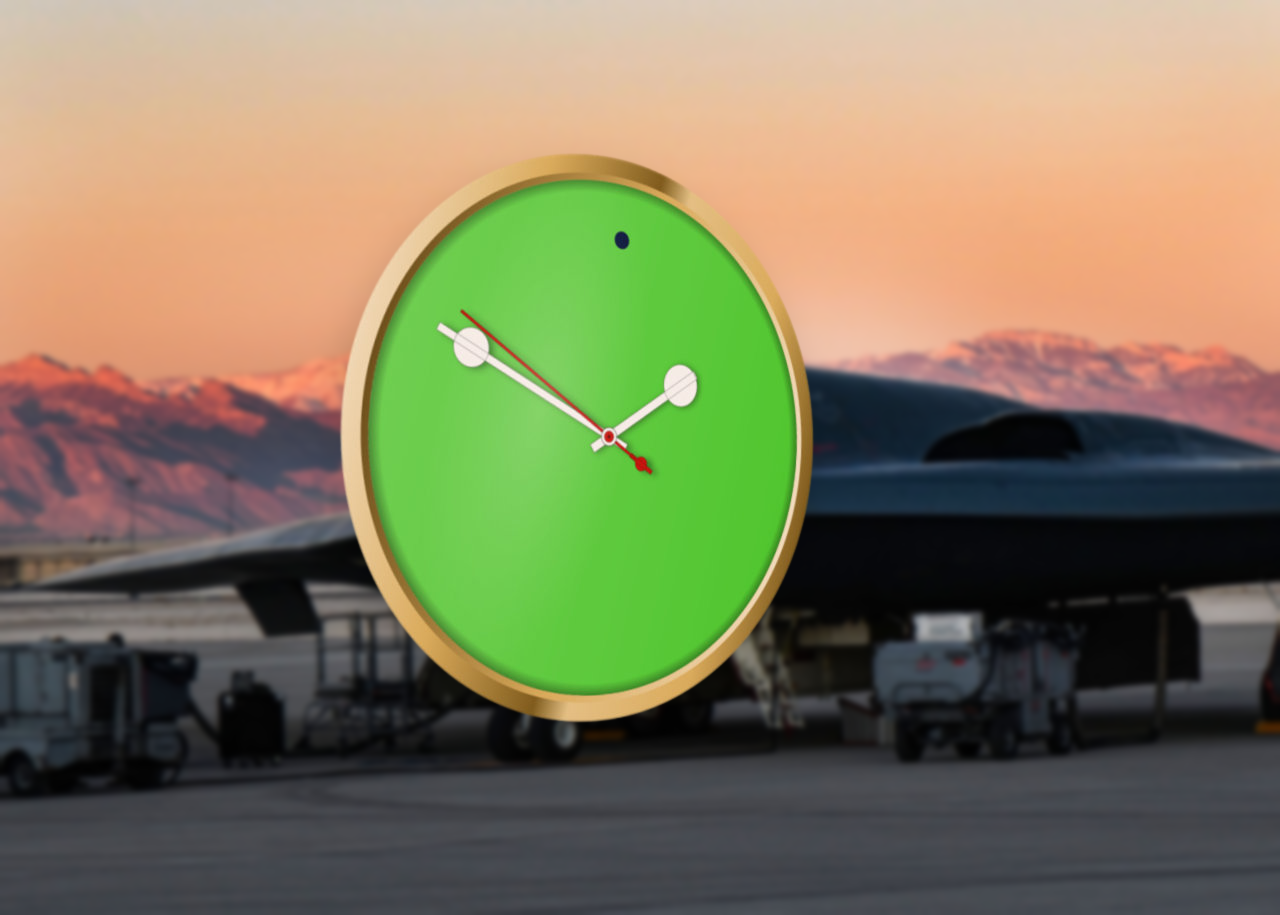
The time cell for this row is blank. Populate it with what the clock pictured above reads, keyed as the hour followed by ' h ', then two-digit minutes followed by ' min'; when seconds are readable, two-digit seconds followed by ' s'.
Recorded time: 1 h 48 min 50 s
